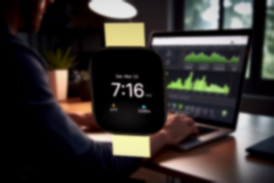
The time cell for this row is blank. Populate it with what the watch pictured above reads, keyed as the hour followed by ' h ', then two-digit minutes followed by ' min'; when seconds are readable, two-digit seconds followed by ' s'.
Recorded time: 7 h 16 min
